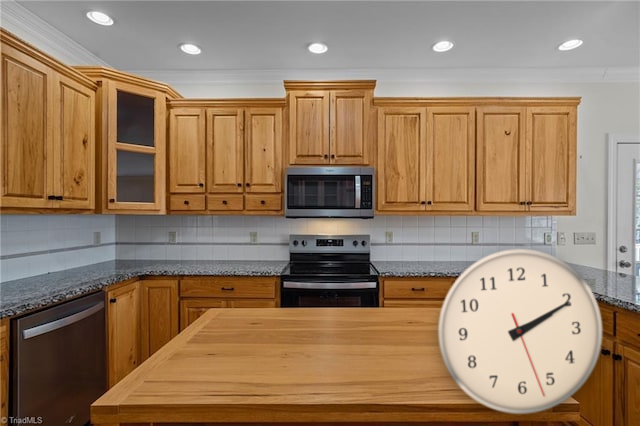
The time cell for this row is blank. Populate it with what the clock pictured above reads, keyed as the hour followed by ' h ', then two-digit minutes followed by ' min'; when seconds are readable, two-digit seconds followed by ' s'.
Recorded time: 2 h 10 min 27 s
